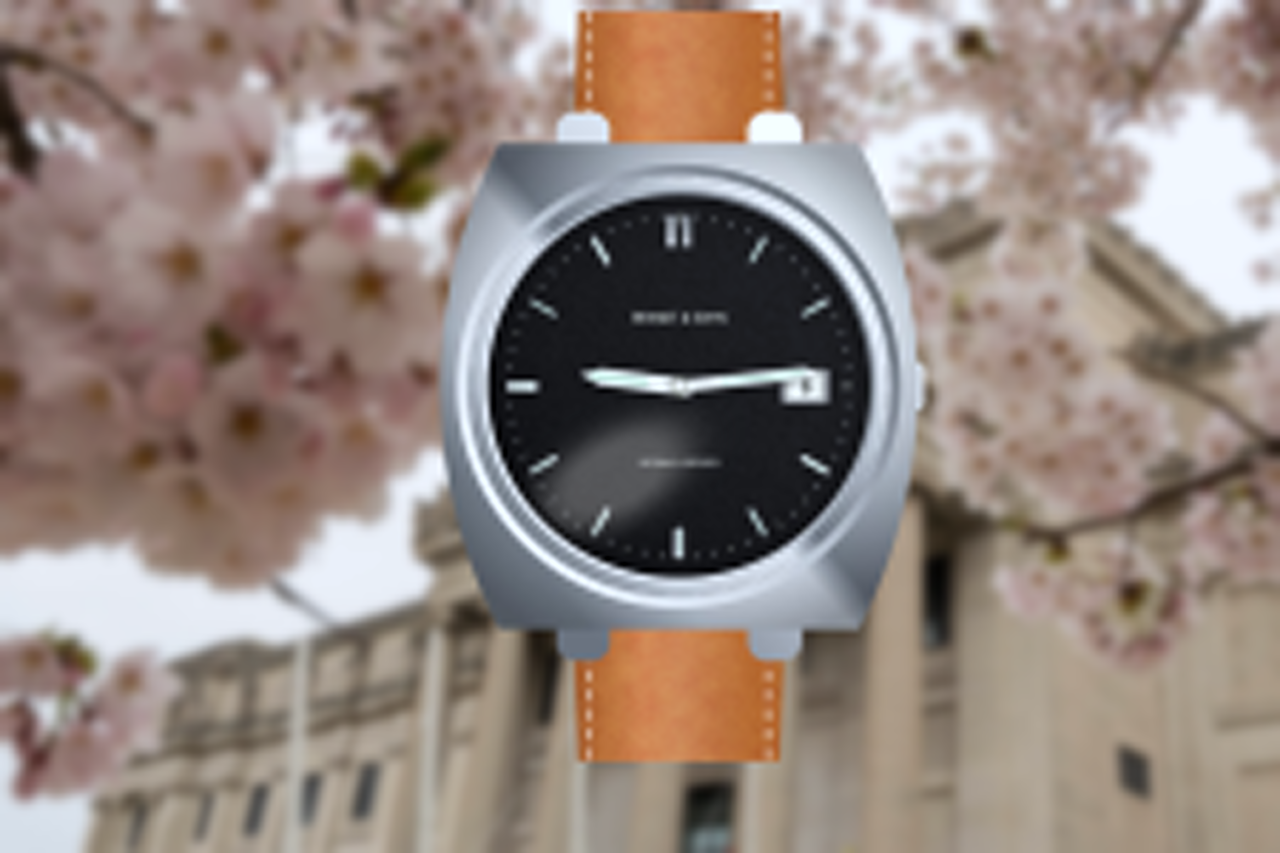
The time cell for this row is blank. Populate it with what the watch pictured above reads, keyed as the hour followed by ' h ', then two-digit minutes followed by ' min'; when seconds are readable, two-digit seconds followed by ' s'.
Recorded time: 9 h 14 min
